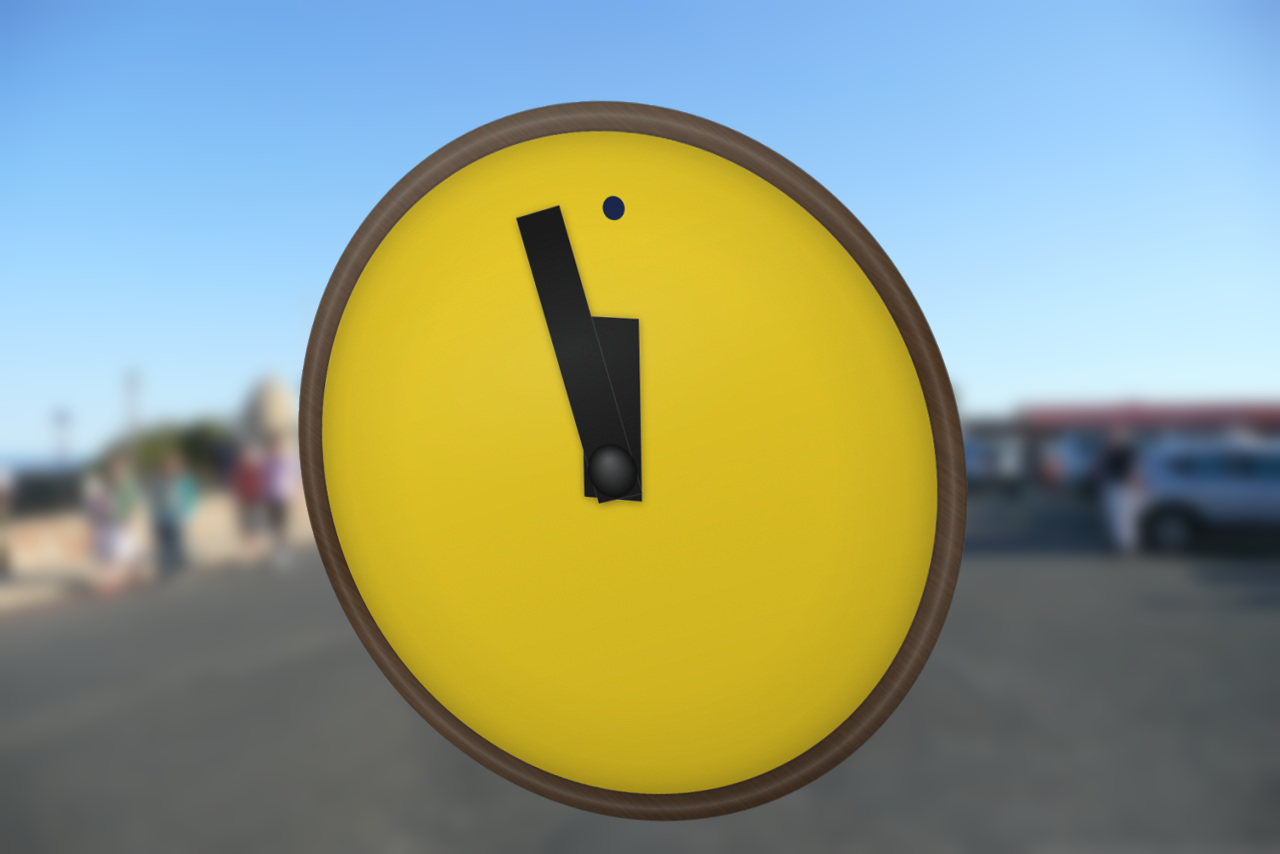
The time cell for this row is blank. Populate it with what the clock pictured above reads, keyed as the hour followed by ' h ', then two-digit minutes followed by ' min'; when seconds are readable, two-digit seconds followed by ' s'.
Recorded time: 11 h 57 min
